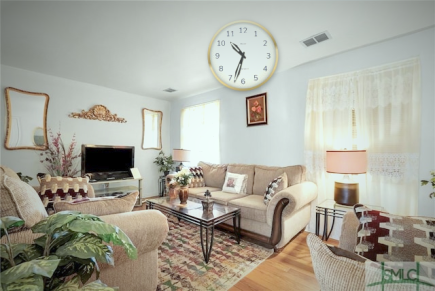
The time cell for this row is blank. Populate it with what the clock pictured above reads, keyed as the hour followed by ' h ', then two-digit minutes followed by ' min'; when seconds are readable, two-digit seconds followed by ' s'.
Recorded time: 10 h 33 min
